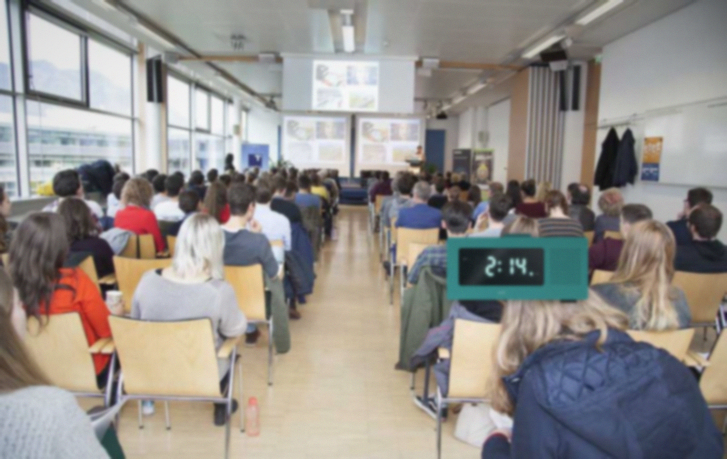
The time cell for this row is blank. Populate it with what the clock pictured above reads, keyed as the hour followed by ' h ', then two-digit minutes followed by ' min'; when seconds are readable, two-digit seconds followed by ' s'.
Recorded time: 2 h 14 min
